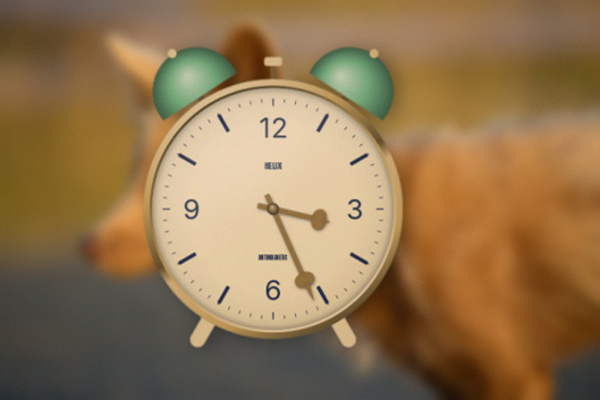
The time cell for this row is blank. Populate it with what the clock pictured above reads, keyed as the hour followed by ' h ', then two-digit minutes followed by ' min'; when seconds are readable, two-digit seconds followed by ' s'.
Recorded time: 3 h 26 min
